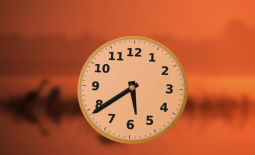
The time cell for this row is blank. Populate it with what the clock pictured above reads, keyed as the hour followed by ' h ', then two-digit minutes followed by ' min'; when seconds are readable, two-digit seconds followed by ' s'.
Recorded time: 5 h 39 min
